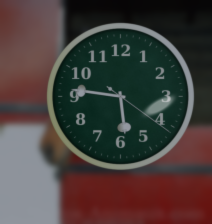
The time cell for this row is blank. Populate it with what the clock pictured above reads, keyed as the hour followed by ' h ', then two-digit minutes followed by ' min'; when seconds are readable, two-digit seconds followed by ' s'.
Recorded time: 5 h 46 min 21 s
